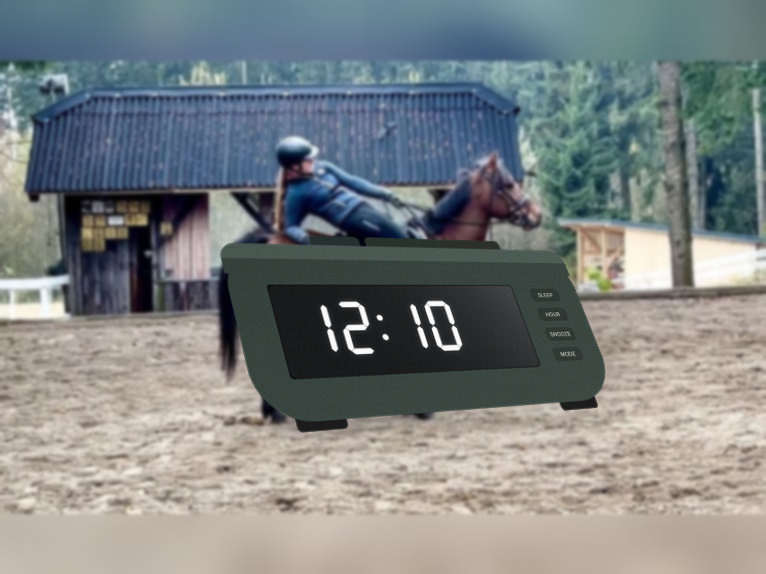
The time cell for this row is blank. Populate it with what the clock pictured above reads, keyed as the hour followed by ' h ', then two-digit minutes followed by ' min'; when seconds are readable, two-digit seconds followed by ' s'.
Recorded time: 12 h 10 min
